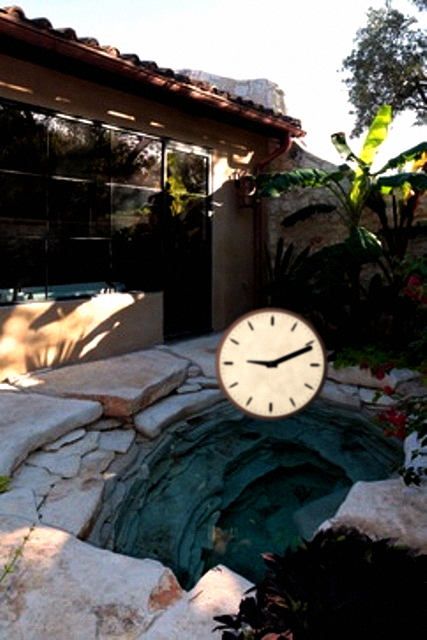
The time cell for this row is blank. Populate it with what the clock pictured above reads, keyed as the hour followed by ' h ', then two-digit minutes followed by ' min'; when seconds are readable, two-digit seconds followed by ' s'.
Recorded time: 9 h 11 min
